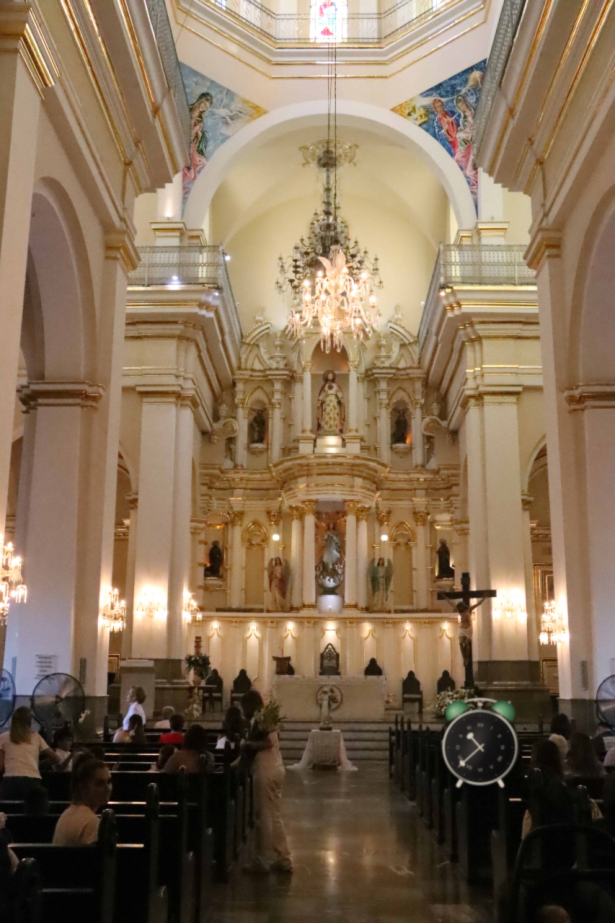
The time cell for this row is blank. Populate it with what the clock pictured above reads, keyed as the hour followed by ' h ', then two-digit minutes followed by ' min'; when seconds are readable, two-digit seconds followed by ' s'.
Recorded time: 10 h 38 min
